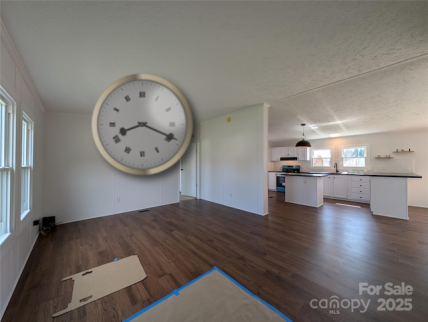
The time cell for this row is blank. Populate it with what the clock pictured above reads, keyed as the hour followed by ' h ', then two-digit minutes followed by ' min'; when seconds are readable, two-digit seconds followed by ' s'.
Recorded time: 8 h 19 min
